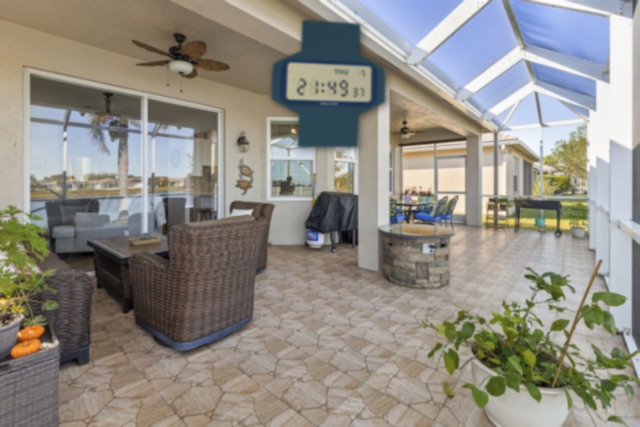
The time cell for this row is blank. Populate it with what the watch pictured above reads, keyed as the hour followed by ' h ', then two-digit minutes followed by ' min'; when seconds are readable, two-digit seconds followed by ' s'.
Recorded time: 21 h 49 min
